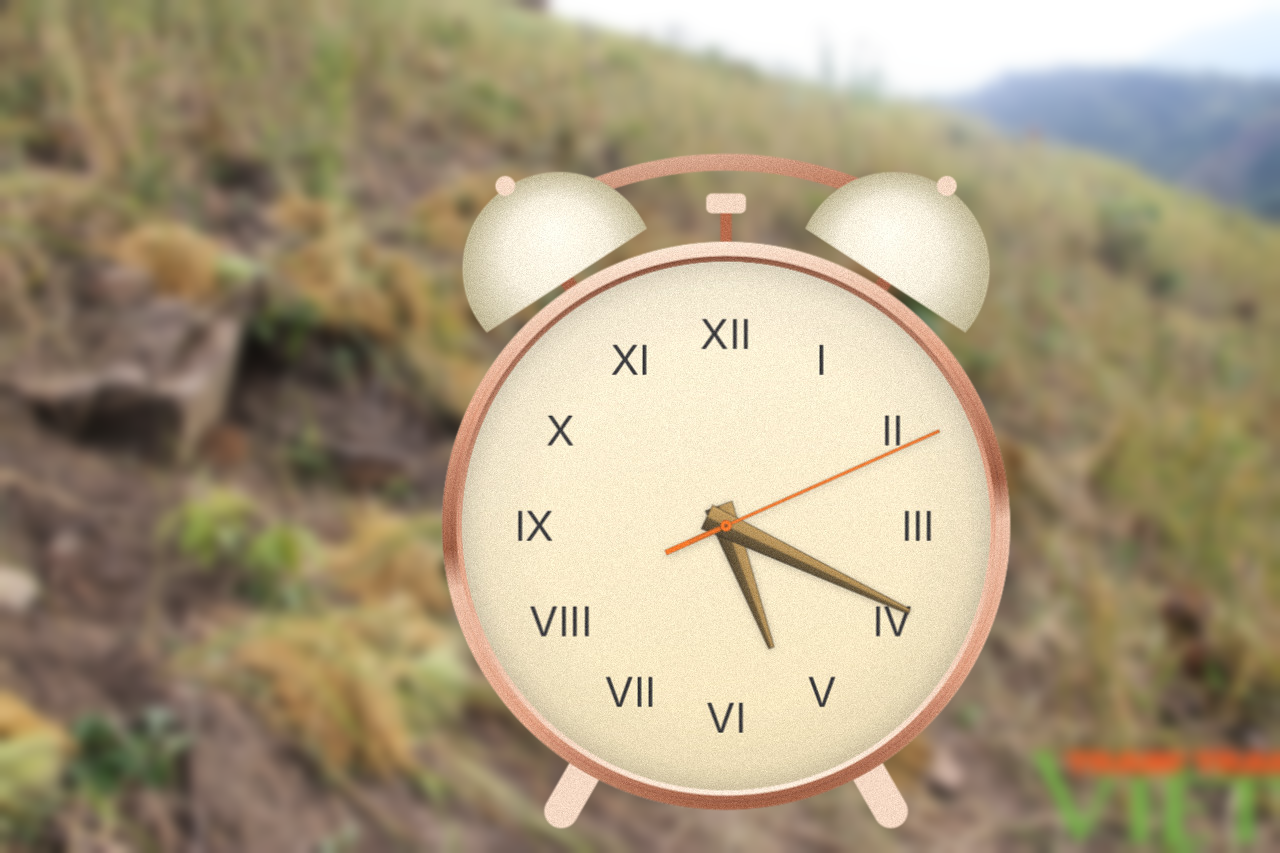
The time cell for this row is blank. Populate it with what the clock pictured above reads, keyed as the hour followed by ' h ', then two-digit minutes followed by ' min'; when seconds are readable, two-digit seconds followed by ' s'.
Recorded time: 5 h 19 min 11 s
